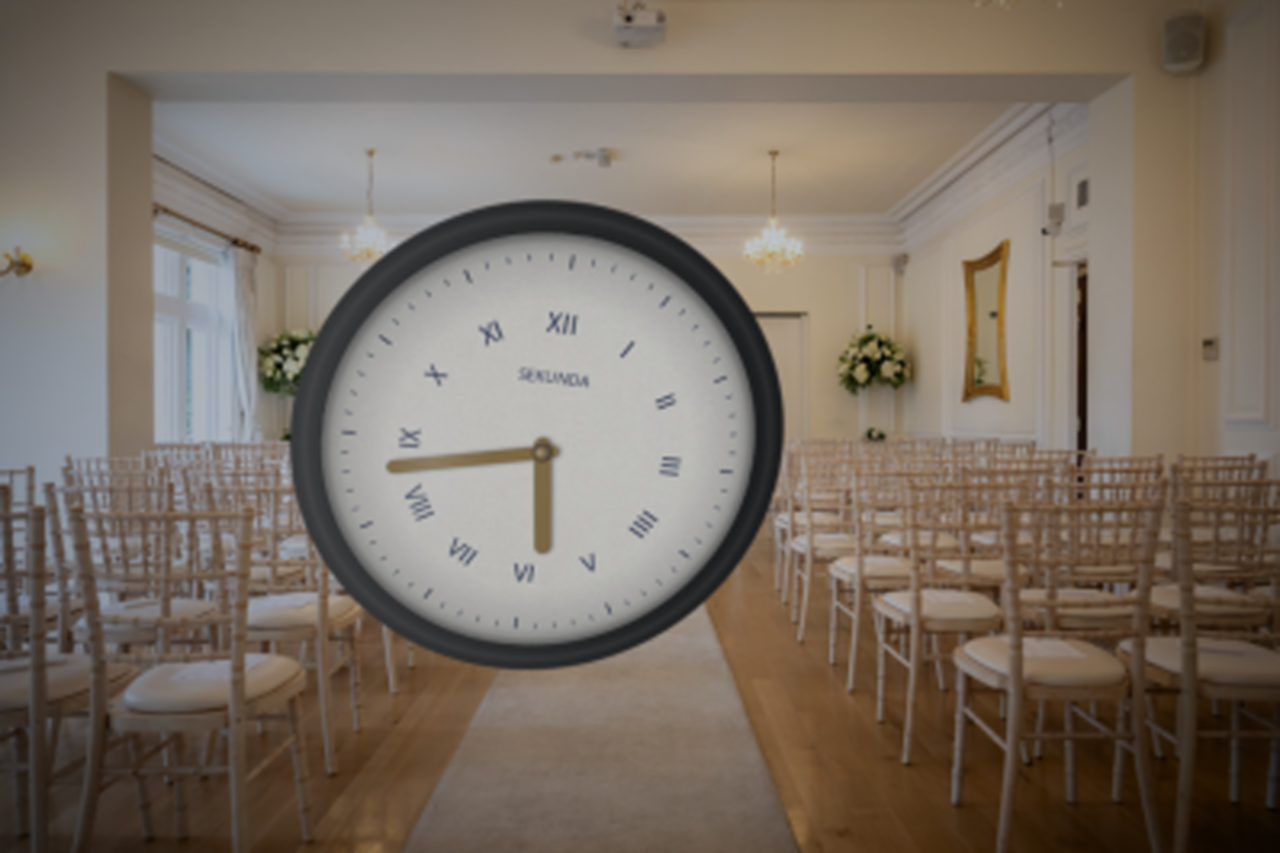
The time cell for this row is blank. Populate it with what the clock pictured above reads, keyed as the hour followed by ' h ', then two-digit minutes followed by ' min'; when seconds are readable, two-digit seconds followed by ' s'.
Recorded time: 5 h 43 min
